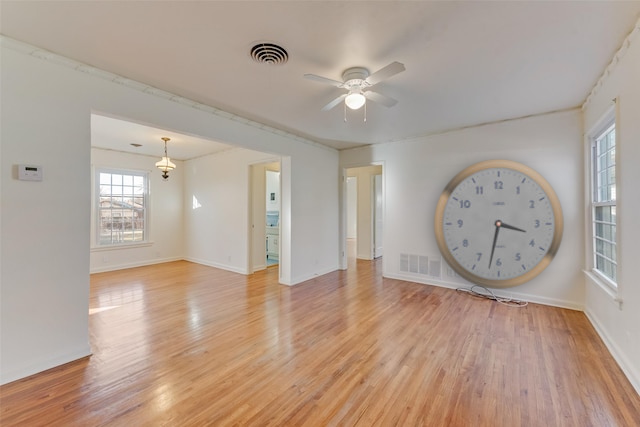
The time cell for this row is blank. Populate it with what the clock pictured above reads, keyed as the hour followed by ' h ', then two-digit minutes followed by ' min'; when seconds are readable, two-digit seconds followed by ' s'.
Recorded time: 3 h 32 min
